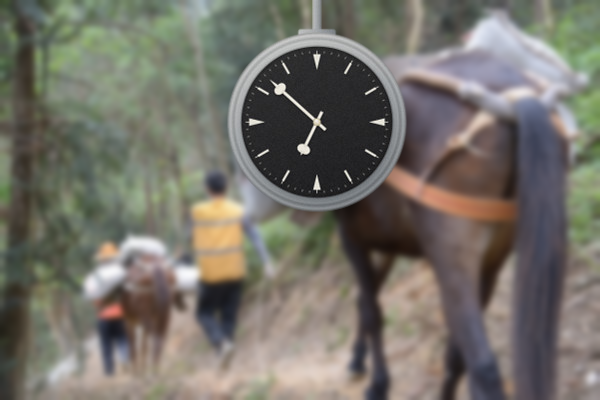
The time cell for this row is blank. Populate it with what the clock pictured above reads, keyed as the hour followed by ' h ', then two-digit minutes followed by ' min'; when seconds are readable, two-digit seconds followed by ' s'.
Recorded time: 6 h 52 min
